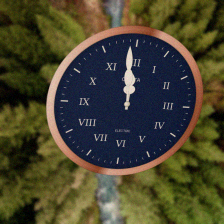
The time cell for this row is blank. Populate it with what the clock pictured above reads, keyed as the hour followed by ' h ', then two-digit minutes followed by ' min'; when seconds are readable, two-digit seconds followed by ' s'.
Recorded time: 11 h 59 min
